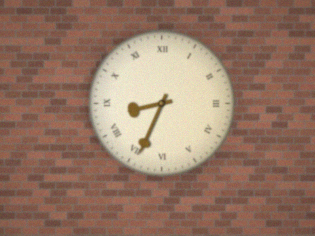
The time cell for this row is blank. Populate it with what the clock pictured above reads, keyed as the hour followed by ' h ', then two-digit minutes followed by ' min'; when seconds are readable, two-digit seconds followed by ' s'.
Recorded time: 8 h 34 min
